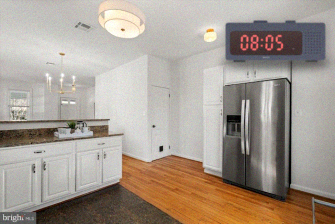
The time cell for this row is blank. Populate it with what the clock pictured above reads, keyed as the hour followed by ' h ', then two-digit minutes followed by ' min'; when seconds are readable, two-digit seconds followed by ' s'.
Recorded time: 8 h 05 min
